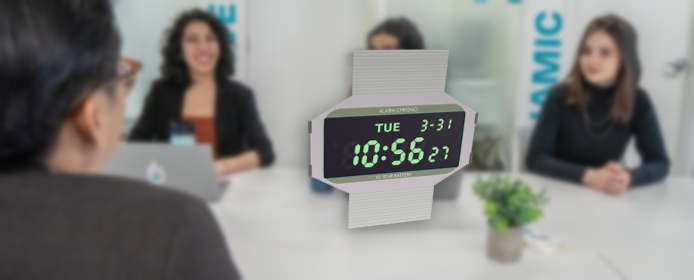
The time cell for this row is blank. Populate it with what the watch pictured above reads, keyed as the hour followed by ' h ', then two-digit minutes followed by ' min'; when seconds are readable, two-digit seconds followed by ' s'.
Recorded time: 10 h 56 min 27 s
